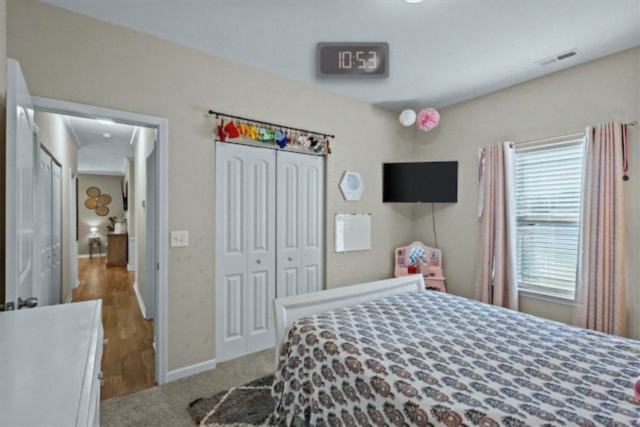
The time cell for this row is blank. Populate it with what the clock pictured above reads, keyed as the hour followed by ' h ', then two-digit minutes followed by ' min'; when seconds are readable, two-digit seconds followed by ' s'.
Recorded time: 10 h 53 min
